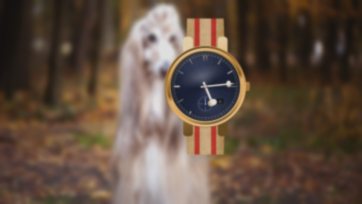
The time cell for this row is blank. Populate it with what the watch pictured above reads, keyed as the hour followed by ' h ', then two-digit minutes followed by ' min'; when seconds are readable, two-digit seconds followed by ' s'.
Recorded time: 5 h 14 min
